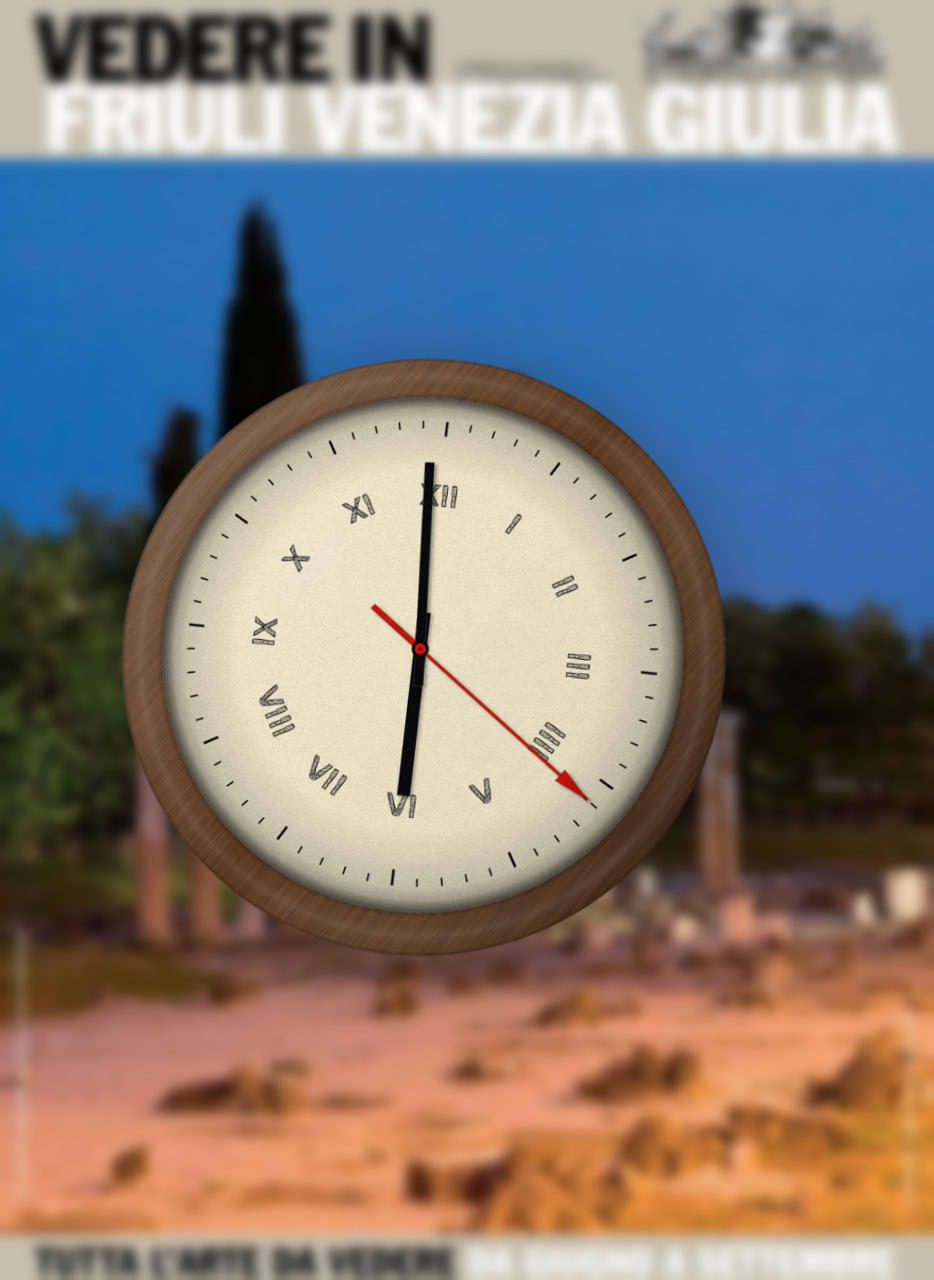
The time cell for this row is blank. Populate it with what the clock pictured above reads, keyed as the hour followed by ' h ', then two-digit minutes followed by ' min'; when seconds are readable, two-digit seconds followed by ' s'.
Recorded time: 5 h 59 min 21 s
